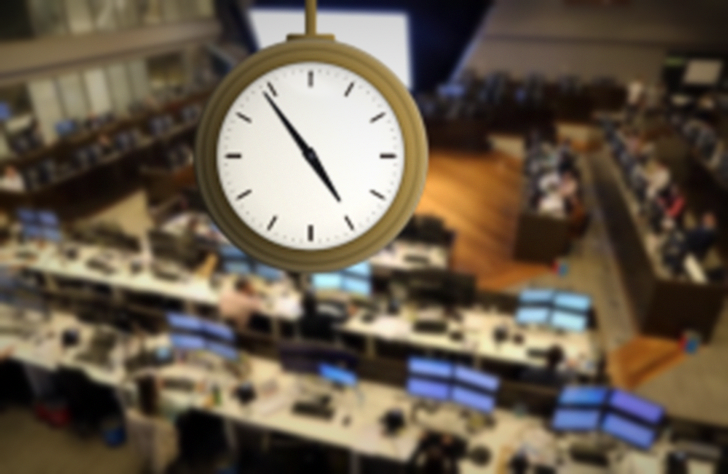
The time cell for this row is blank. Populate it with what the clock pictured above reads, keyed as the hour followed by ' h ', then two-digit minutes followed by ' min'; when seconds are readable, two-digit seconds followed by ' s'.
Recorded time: 4 h 54 min
